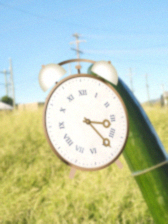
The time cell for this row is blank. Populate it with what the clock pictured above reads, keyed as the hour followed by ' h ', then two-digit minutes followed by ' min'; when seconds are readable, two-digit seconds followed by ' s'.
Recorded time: 3 h 24 min
